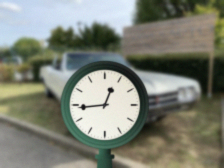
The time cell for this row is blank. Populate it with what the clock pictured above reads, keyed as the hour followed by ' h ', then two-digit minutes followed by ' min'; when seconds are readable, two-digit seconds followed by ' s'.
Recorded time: 12 h 44 min
